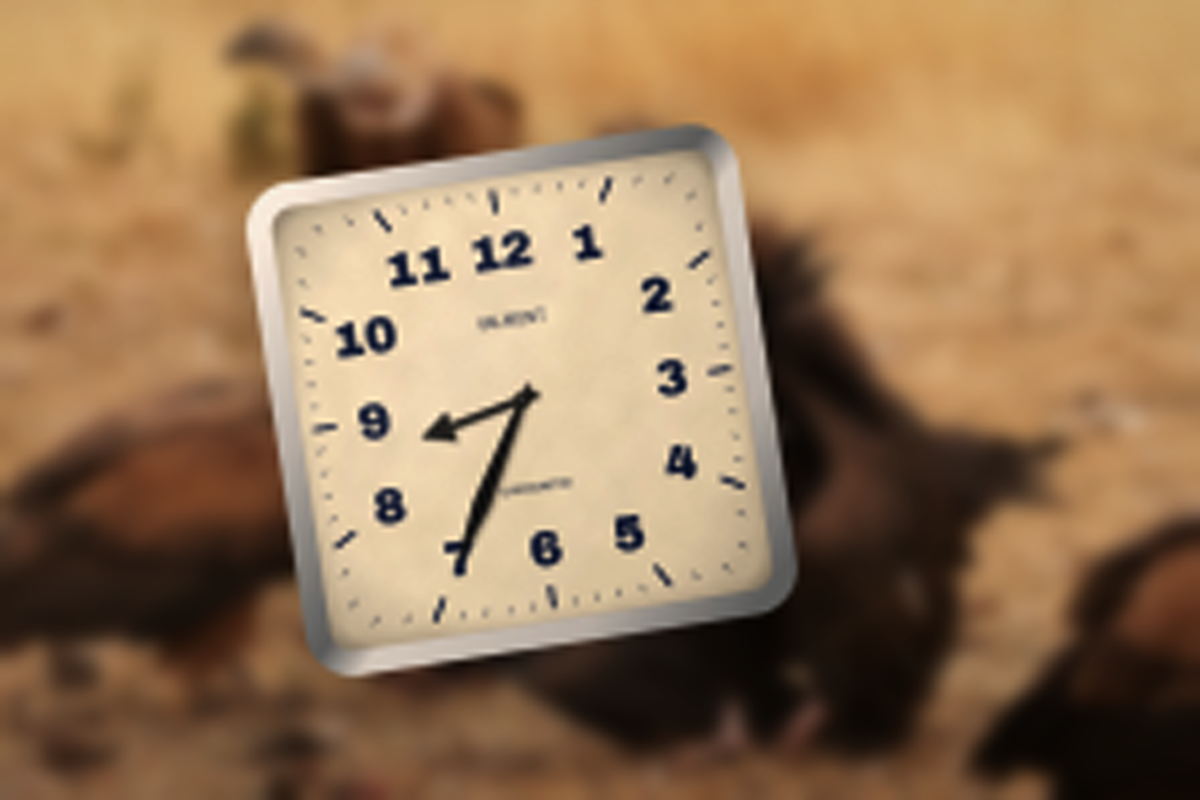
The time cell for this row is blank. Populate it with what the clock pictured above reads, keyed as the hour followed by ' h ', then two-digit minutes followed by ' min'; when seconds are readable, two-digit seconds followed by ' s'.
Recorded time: 8 h 35 min
